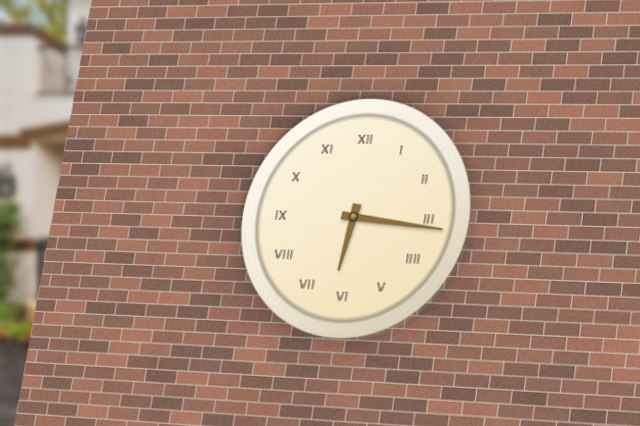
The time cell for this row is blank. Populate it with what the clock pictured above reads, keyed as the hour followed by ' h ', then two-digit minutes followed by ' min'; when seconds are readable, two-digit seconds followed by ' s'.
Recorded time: 6 h 16 min
